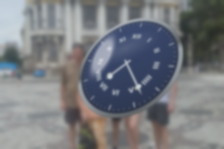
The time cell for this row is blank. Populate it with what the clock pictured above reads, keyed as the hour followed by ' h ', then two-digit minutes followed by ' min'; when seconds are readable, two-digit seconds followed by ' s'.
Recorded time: 7 h 23 min
